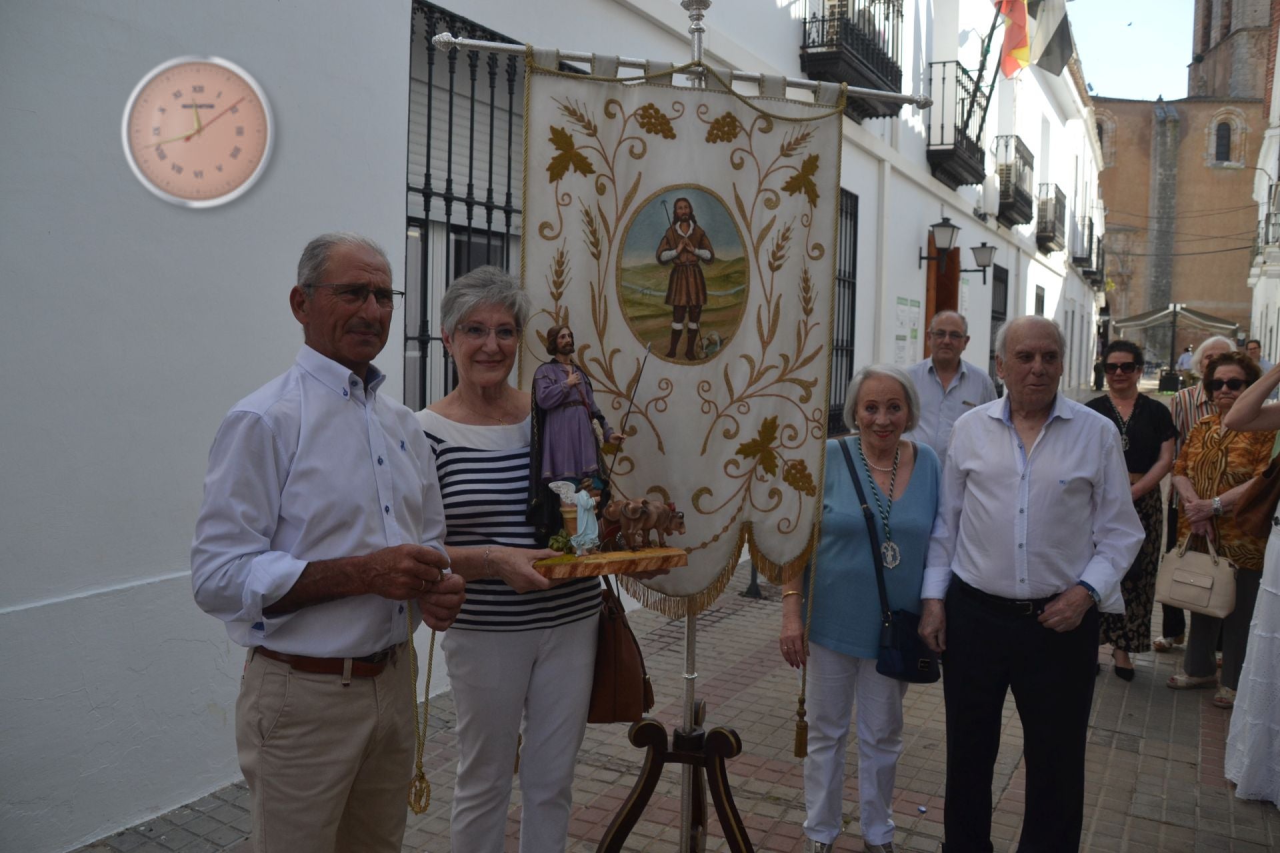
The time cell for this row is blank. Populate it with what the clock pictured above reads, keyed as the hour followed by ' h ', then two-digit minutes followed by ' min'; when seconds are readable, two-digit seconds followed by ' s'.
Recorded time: 11 h 42 min 09 s
